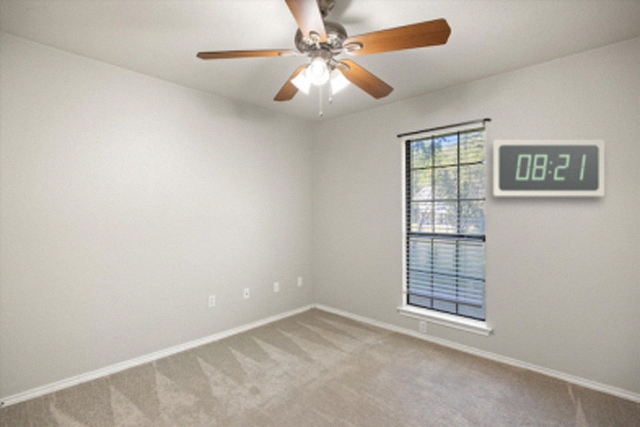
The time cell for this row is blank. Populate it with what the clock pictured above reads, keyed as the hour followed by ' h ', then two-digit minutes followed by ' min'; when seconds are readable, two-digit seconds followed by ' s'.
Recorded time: 8 h 21 min
